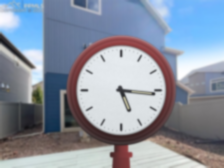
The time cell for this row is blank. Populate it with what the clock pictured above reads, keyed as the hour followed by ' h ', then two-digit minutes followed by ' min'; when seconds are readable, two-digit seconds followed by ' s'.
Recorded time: 5 h 16 min
